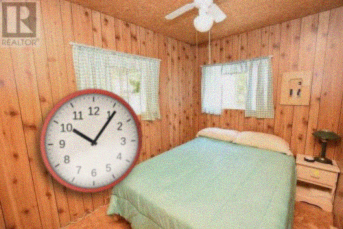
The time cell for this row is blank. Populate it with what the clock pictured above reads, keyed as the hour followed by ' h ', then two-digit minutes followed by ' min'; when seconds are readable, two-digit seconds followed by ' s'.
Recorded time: 10 h 06 min
